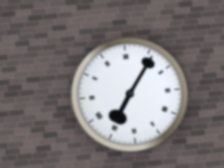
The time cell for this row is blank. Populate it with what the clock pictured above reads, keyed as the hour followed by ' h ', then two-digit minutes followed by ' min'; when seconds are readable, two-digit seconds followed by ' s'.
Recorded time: 7 h 06 min
